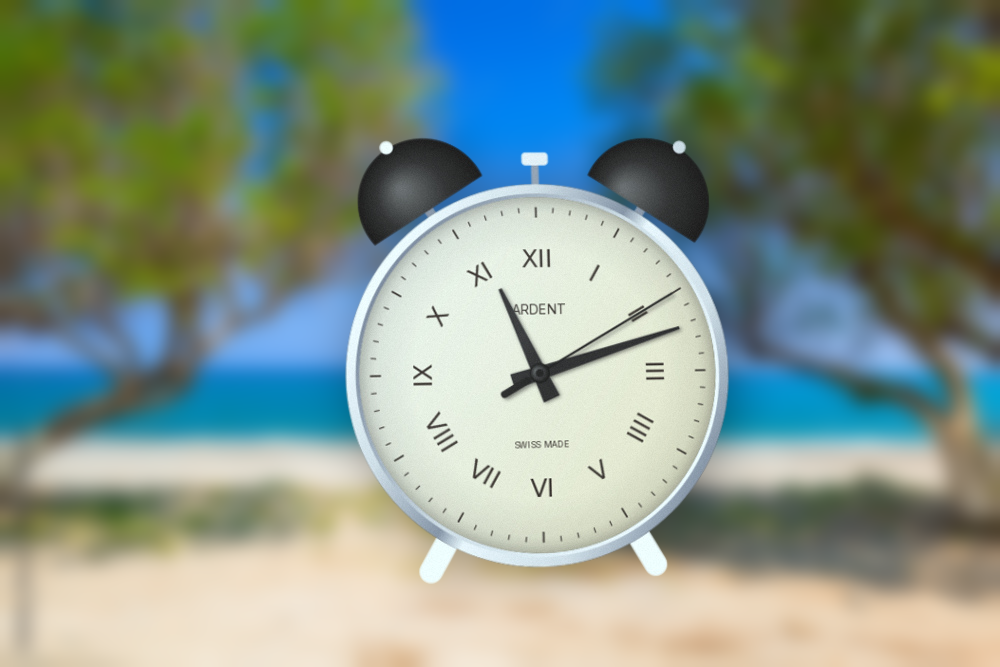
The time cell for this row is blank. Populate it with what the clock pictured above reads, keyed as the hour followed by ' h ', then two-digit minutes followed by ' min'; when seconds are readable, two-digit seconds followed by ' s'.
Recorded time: 11 h 12 min 10 s
